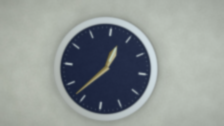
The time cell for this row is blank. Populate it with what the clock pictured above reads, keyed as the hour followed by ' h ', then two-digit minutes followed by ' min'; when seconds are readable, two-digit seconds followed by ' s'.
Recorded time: 12 h 37 min
